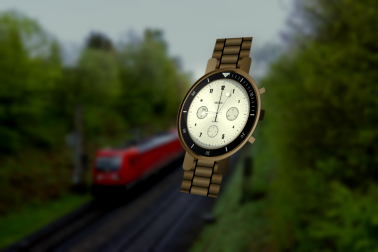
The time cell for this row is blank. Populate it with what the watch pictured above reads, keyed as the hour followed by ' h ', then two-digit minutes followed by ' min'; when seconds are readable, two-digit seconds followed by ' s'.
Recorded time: 9 h 04 min
